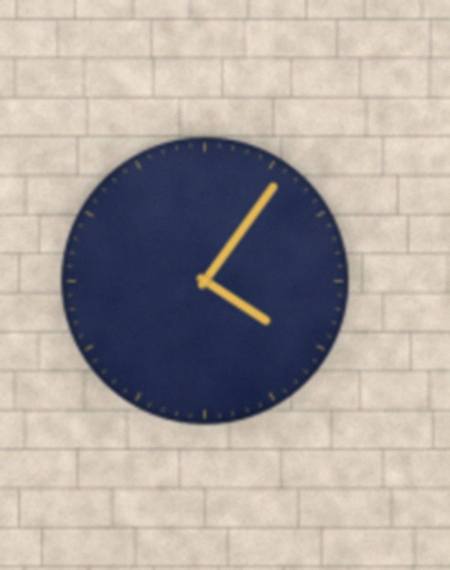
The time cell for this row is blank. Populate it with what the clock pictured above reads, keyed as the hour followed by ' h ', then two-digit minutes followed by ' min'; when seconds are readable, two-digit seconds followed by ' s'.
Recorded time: 4 h 06 min
